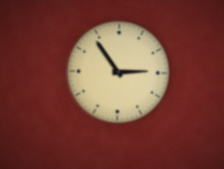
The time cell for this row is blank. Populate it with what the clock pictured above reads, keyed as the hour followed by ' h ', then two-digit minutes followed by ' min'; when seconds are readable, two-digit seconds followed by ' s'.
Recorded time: 2 h 54 min
